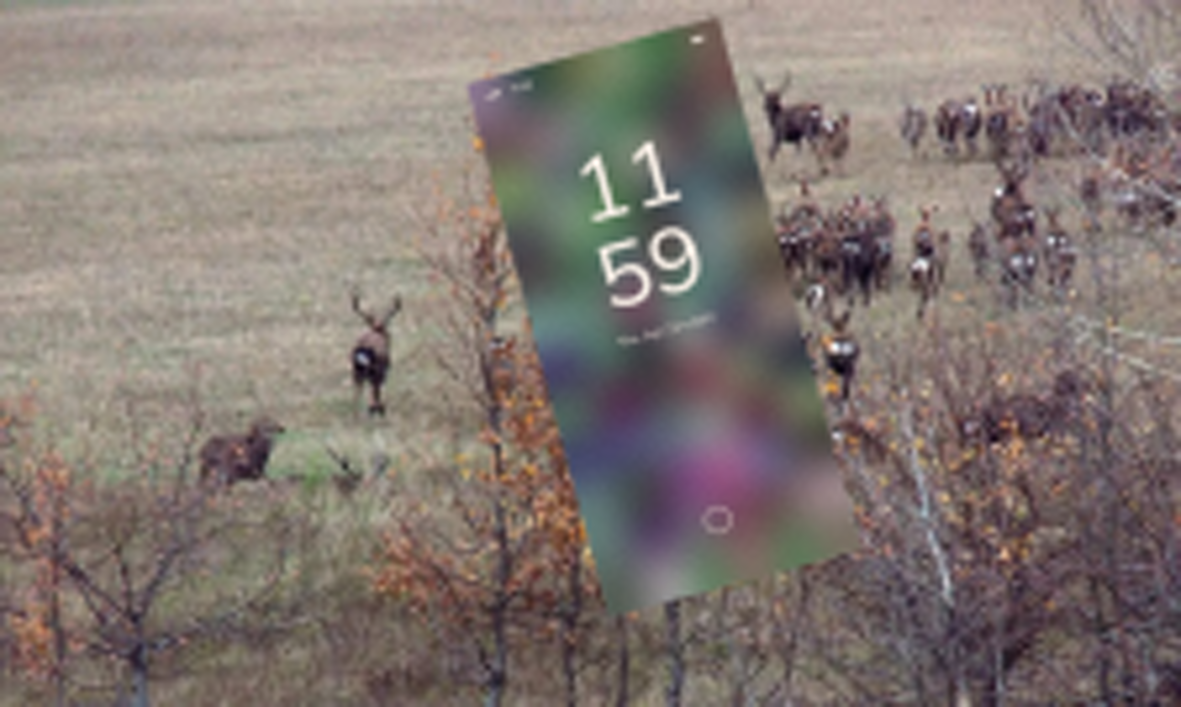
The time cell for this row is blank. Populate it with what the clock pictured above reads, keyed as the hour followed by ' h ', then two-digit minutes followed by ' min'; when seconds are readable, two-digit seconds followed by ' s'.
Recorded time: 11 h 59 min
